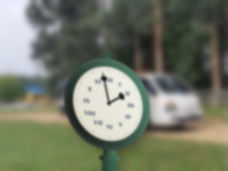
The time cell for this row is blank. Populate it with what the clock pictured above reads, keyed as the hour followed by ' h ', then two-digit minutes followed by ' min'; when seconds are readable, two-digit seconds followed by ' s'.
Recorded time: 1 h 58 min
